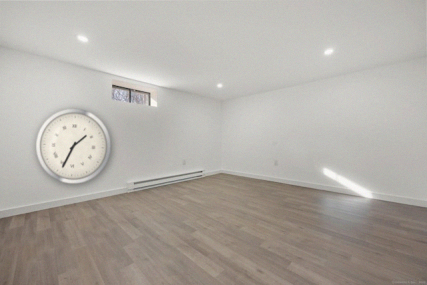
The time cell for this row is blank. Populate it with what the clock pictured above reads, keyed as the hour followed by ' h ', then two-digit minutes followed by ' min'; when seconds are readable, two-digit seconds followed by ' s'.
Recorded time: 1 h 34 min
